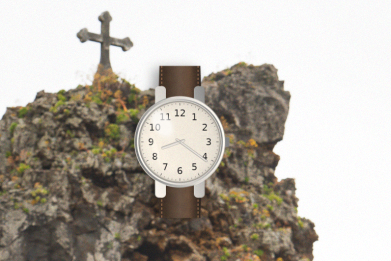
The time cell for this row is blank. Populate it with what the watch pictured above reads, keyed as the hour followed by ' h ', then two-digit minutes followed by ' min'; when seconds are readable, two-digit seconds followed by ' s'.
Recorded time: 8 h 21 min
